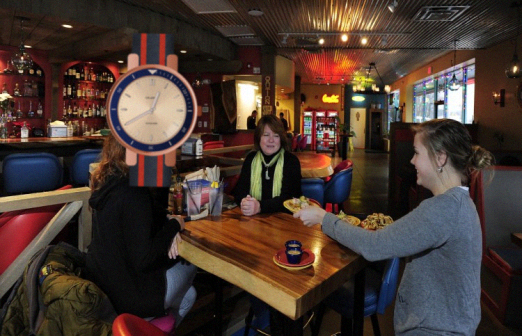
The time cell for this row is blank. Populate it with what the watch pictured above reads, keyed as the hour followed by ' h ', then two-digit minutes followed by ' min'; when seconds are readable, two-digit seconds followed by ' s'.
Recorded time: 12 h 40 min
